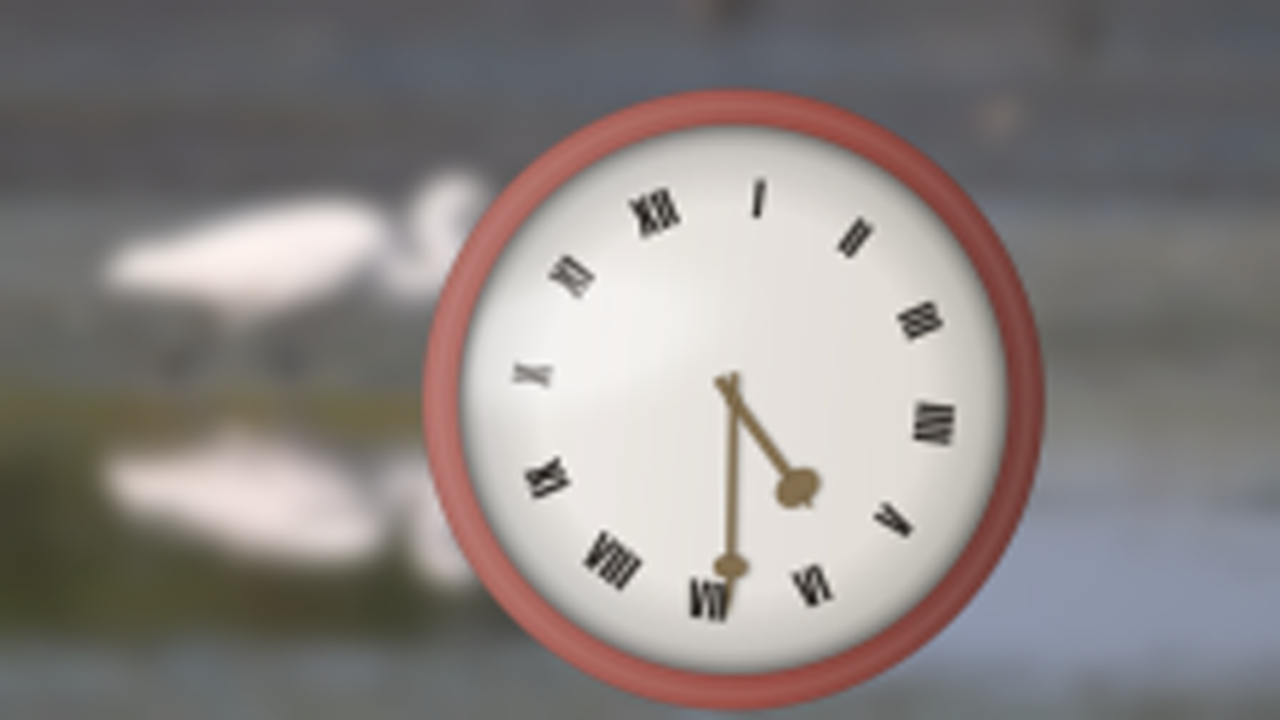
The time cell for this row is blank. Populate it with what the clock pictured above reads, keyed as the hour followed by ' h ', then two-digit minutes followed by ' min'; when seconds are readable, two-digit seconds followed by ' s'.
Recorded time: 5 h 34 min
